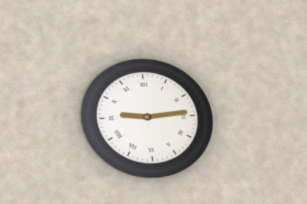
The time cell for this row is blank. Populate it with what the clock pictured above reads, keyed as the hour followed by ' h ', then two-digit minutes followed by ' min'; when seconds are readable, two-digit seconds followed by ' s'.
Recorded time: 9 h 14 min
